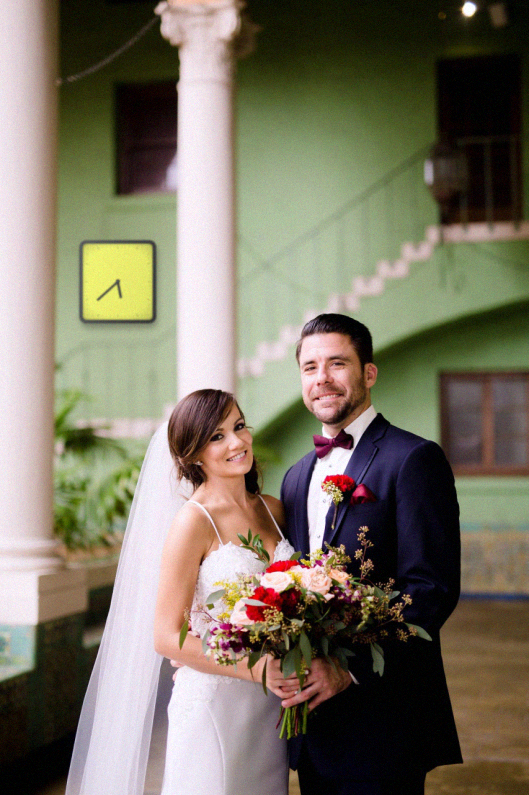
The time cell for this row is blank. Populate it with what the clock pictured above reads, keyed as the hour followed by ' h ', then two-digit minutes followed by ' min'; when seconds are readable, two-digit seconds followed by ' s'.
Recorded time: 5 h 38 min
